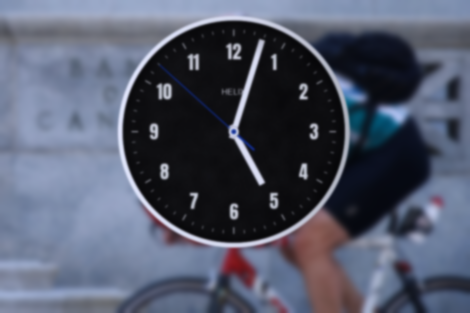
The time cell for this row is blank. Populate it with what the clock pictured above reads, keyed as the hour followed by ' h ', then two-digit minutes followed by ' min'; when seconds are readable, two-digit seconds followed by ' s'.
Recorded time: 5 h 02 min 52 s
